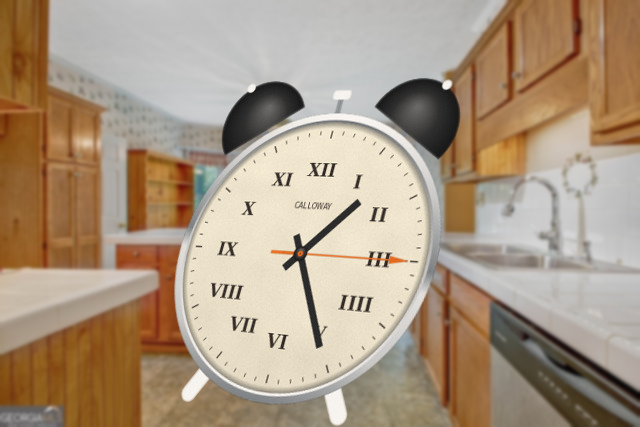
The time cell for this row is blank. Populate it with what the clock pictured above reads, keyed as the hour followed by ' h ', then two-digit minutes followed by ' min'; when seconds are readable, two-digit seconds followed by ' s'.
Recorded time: 1 h 25 min 15 s
